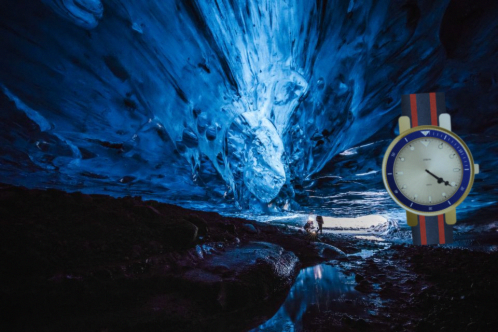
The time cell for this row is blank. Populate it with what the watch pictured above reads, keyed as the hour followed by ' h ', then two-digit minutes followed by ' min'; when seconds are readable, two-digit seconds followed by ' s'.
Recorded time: 4 h 21 min
